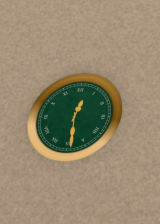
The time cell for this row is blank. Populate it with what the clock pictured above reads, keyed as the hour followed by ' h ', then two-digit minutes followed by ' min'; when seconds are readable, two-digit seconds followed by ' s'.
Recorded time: 12 h 29 min
